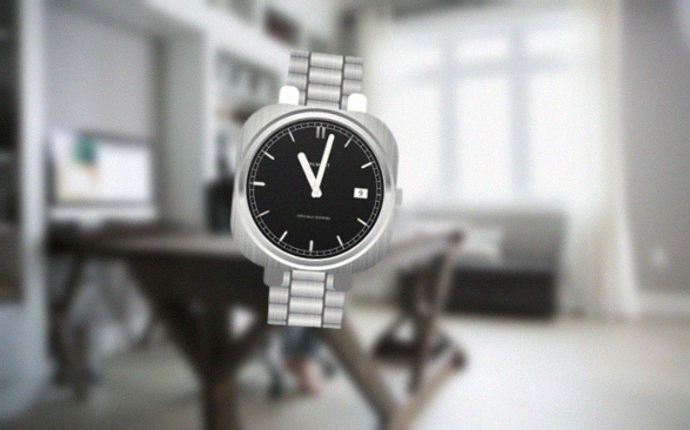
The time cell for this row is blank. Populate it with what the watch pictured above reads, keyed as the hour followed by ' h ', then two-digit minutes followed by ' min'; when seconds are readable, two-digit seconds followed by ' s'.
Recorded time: 11 h 02 min
